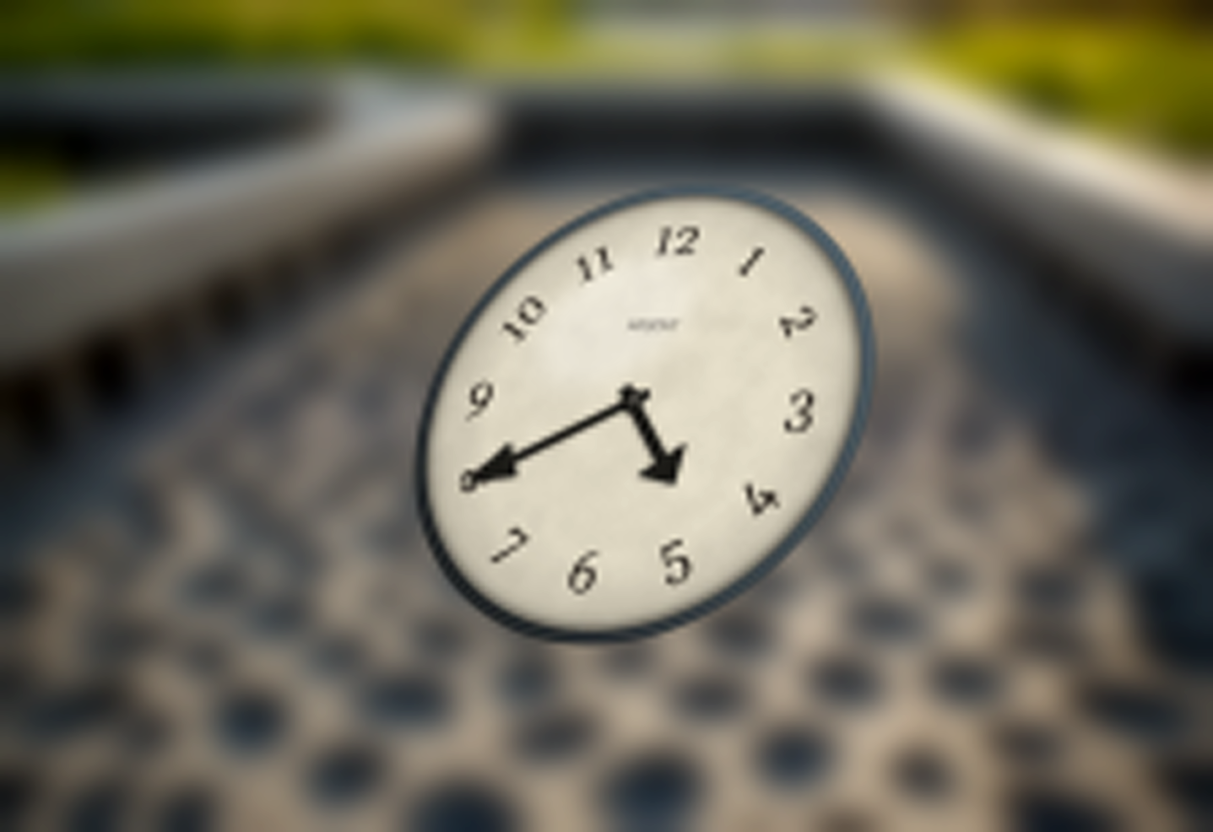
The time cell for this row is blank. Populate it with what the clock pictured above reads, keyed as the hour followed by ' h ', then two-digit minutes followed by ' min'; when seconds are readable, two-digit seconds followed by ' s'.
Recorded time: 4 h 40 min
